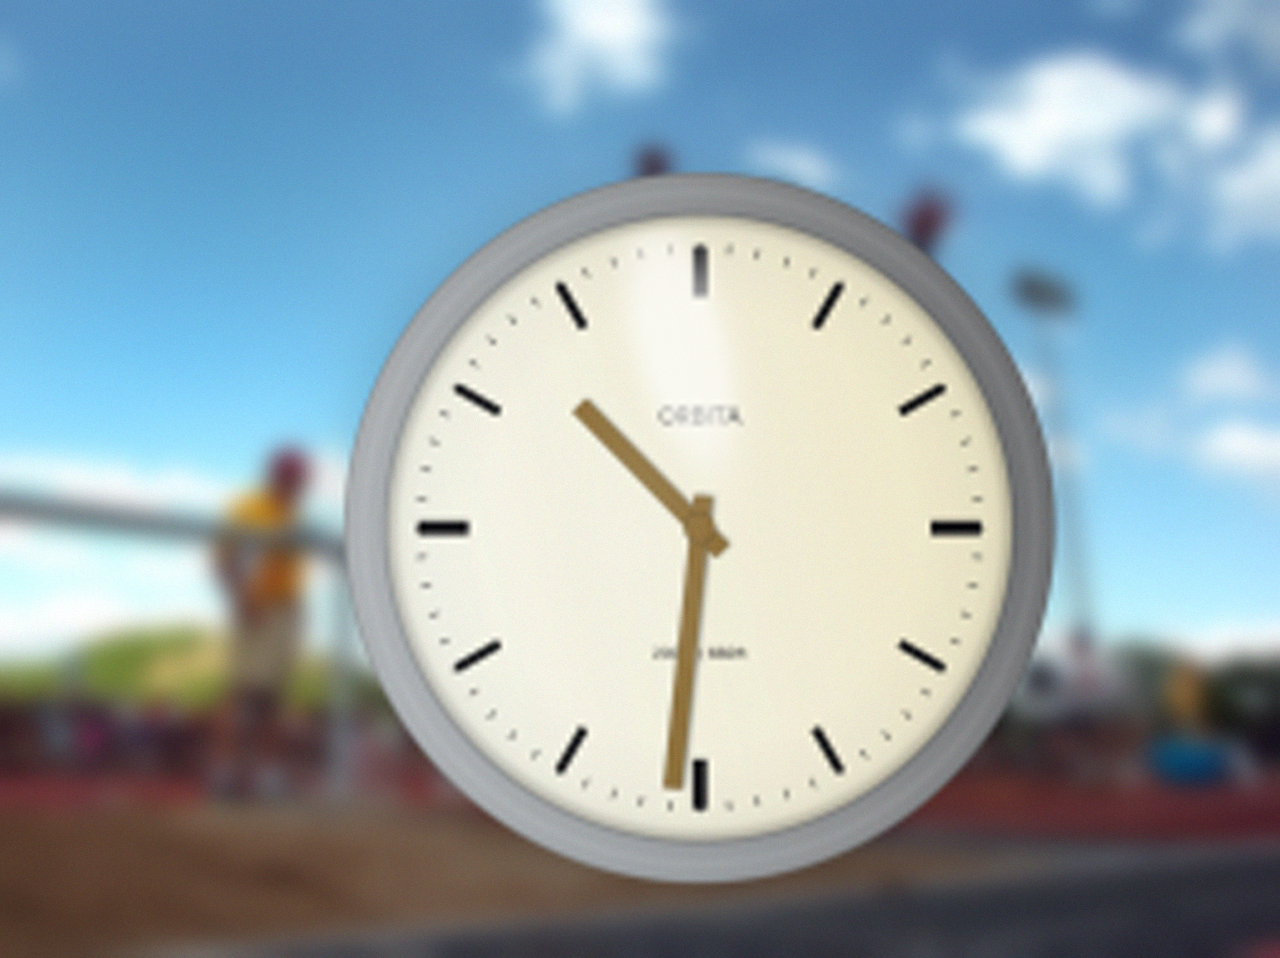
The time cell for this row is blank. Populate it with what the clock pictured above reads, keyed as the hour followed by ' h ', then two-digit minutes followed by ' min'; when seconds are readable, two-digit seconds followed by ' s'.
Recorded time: 10 h 31 min
